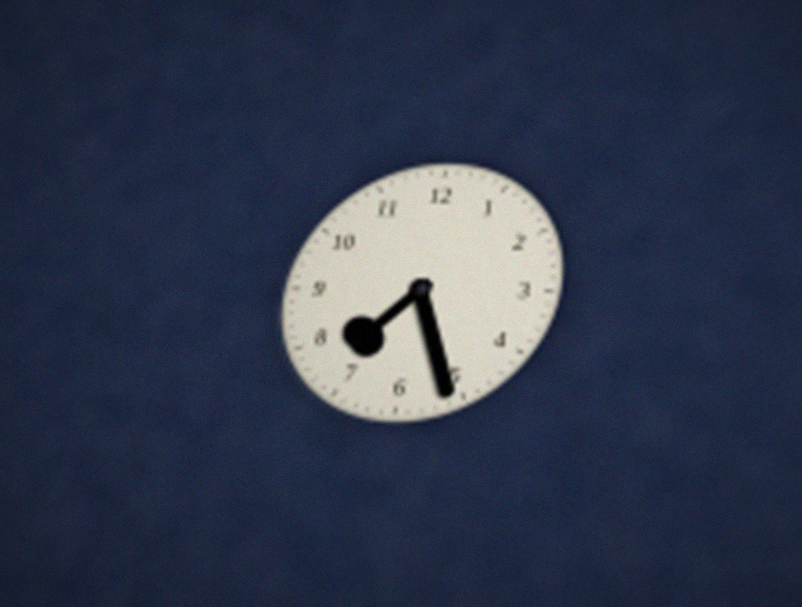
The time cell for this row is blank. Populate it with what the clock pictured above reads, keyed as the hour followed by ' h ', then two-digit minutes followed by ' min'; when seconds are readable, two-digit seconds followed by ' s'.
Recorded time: 7 h 26 min
